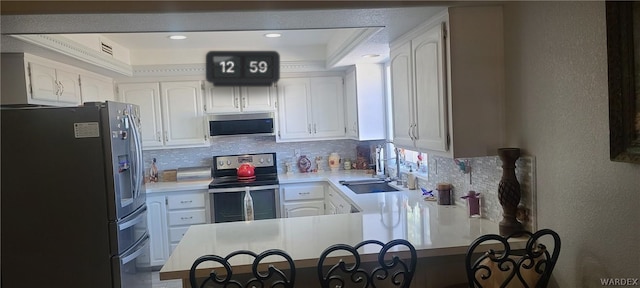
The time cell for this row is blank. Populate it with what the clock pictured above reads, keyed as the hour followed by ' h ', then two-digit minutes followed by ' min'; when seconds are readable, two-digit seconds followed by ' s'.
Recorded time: 12 h 59 min
